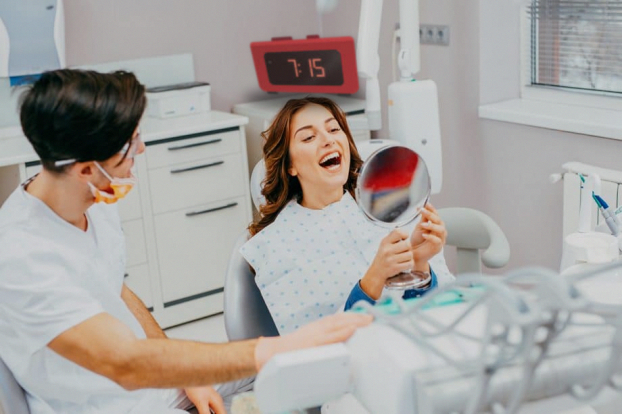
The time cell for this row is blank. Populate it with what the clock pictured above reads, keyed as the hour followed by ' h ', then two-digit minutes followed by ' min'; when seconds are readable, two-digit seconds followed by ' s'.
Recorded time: 7 h 15 min
